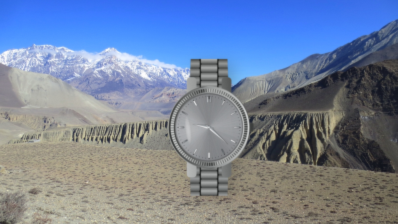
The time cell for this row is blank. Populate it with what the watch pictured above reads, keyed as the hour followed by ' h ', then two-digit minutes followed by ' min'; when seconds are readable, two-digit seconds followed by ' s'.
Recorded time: 9 h 22 min
